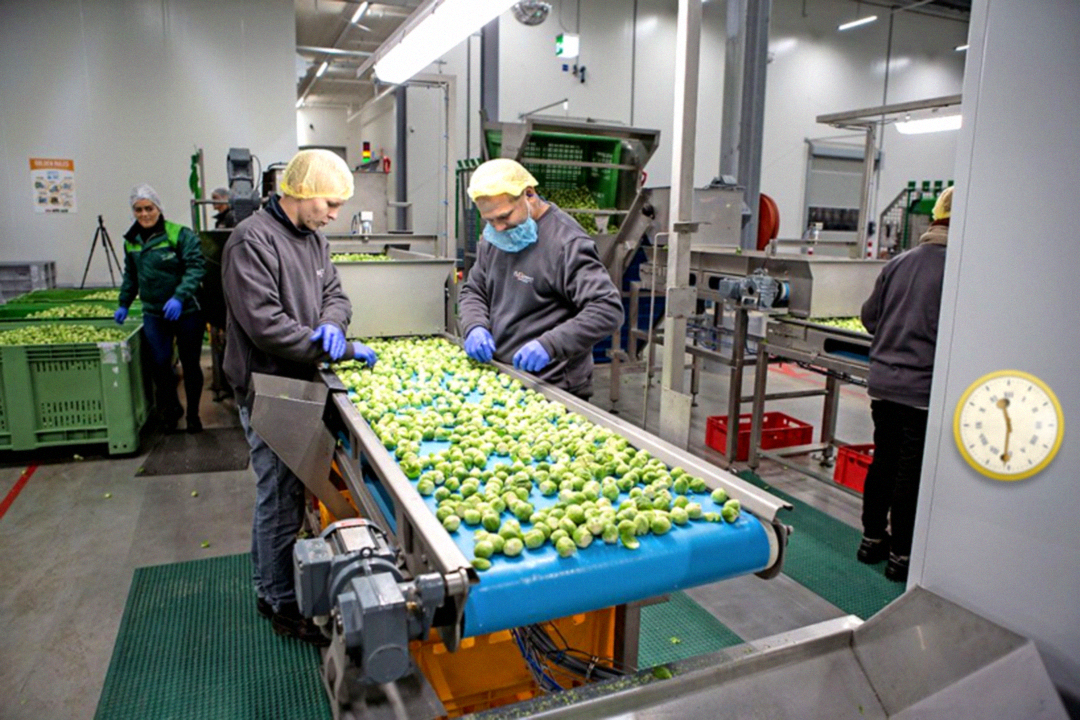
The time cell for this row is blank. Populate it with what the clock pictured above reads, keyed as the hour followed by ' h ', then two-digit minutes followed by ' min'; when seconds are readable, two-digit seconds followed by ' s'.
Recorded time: 11 h 31 min
